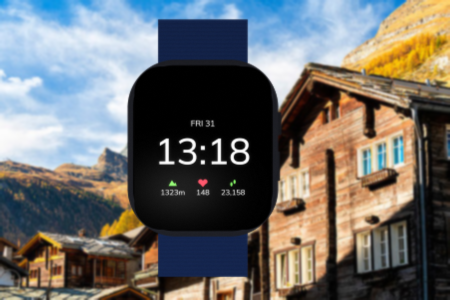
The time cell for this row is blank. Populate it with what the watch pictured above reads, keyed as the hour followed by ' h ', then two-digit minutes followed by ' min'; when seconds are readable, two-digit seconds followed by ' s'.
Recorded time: 13 h 18 min
